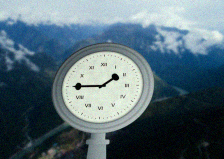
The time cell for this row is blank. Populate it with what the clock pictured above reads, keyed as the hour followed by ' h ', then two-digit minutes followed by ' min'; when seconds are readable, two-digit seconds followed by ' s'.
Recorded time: 1 h 45 min
